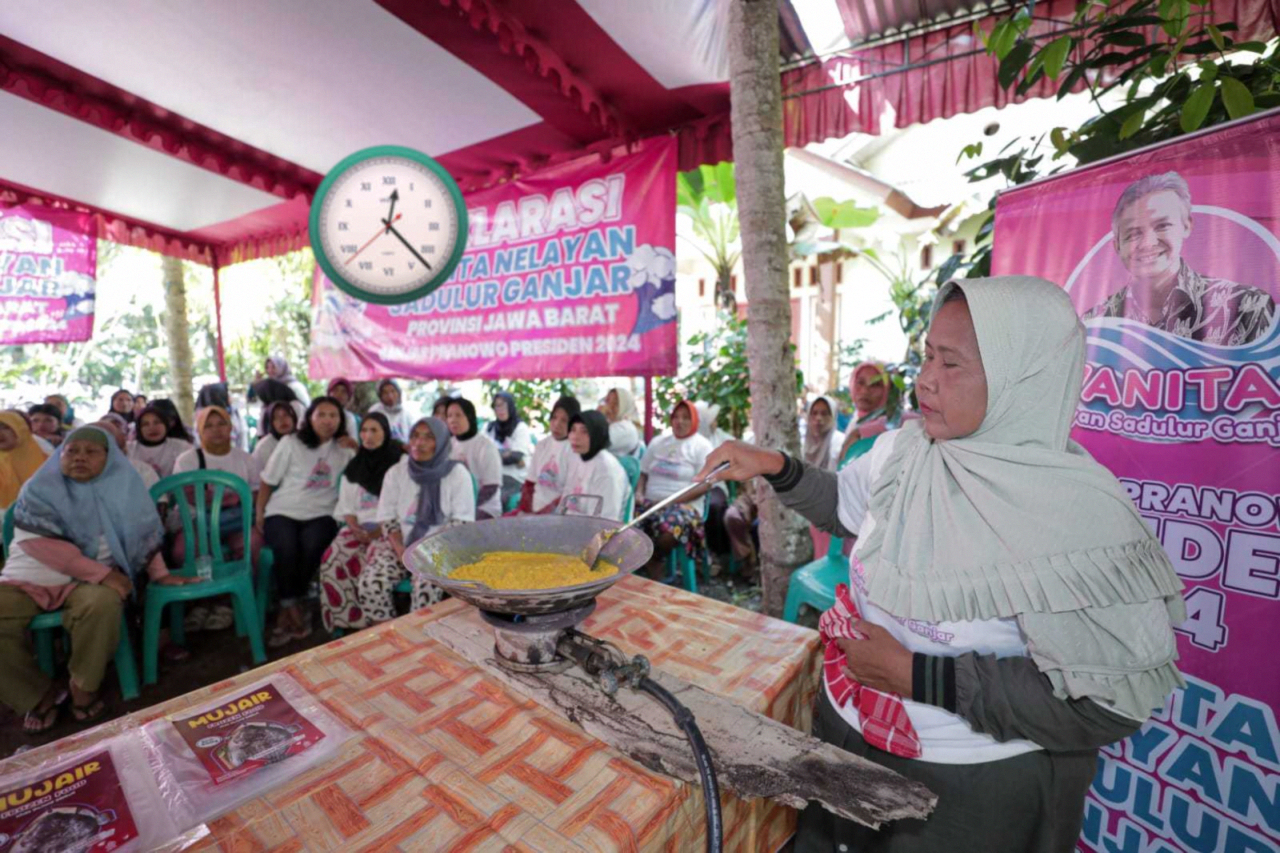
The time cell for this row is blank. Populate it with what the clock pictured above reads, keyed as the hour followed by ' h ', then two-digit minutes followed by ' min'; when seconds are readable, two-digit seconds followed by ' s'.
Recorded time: 12 h 22 min 38 s
